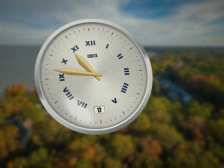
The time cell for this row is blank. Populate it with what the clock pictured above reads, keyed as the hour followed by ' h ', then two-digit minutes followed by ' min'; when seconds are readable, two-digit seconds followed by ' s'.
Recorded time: 10 h 47 min
